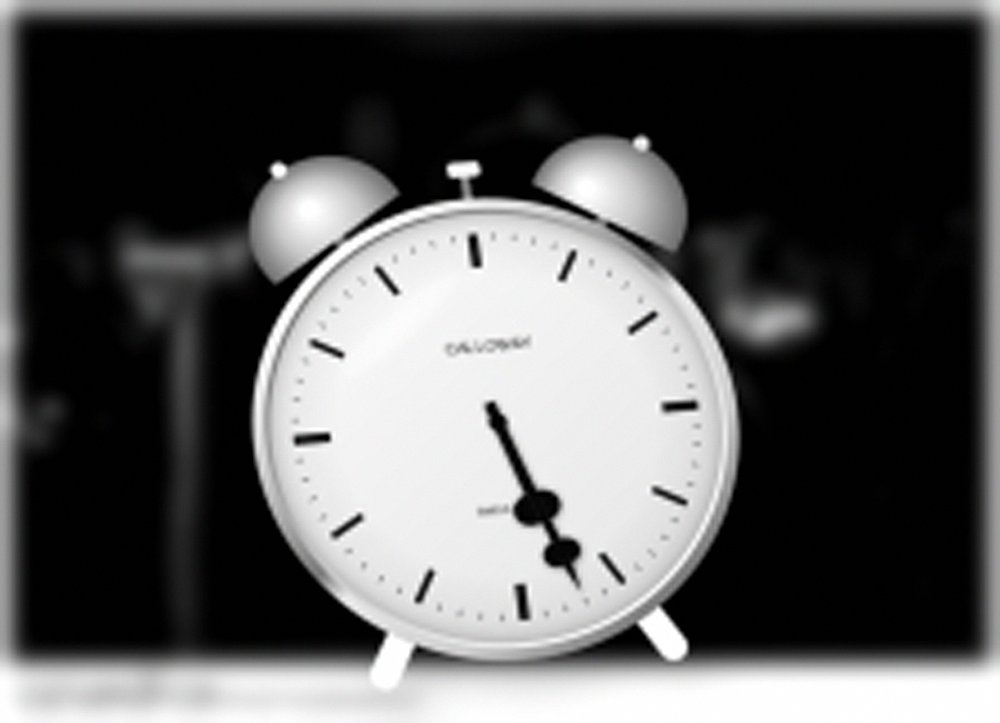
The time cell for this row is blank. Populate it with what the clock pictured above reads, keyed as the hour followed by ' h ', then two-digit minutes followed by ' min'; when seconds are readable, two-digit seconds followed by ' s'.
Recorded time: 5 h 27 min
